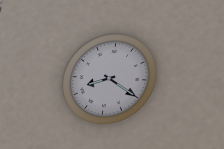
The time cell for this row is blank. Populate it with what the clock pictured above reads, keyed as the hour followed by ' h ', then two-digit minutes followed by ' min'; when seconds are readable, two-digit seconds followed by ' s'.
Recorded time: 8 h 20 min
